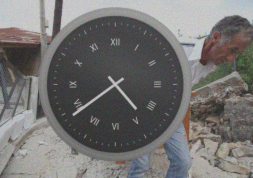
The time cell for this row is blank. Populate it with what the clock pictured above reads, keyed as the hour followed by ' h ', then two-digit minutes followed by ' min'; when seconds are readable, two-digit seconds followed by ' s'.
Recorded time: 4 h 39 min
